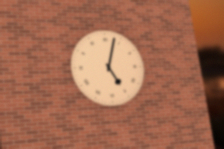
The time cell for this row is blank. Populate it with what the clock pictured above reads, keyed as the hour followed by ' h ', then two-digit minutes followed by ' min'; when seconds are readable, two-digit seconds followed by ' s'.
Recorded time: 5 h 03 min
